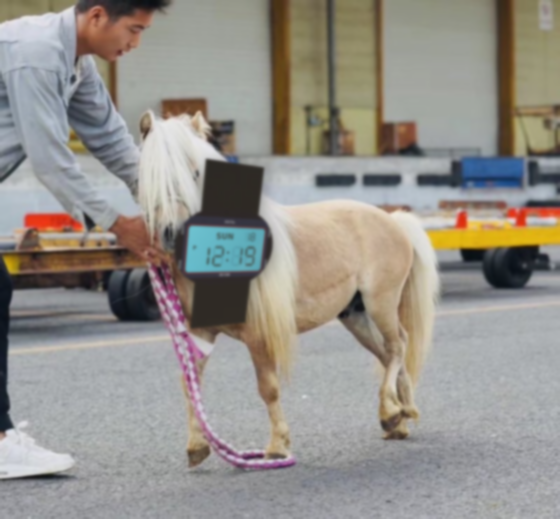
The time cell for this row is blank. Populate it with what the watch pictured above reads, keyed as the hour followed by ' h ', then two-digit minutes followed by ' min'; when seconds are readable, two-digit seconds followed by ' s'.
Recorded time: 12 h 19 min
